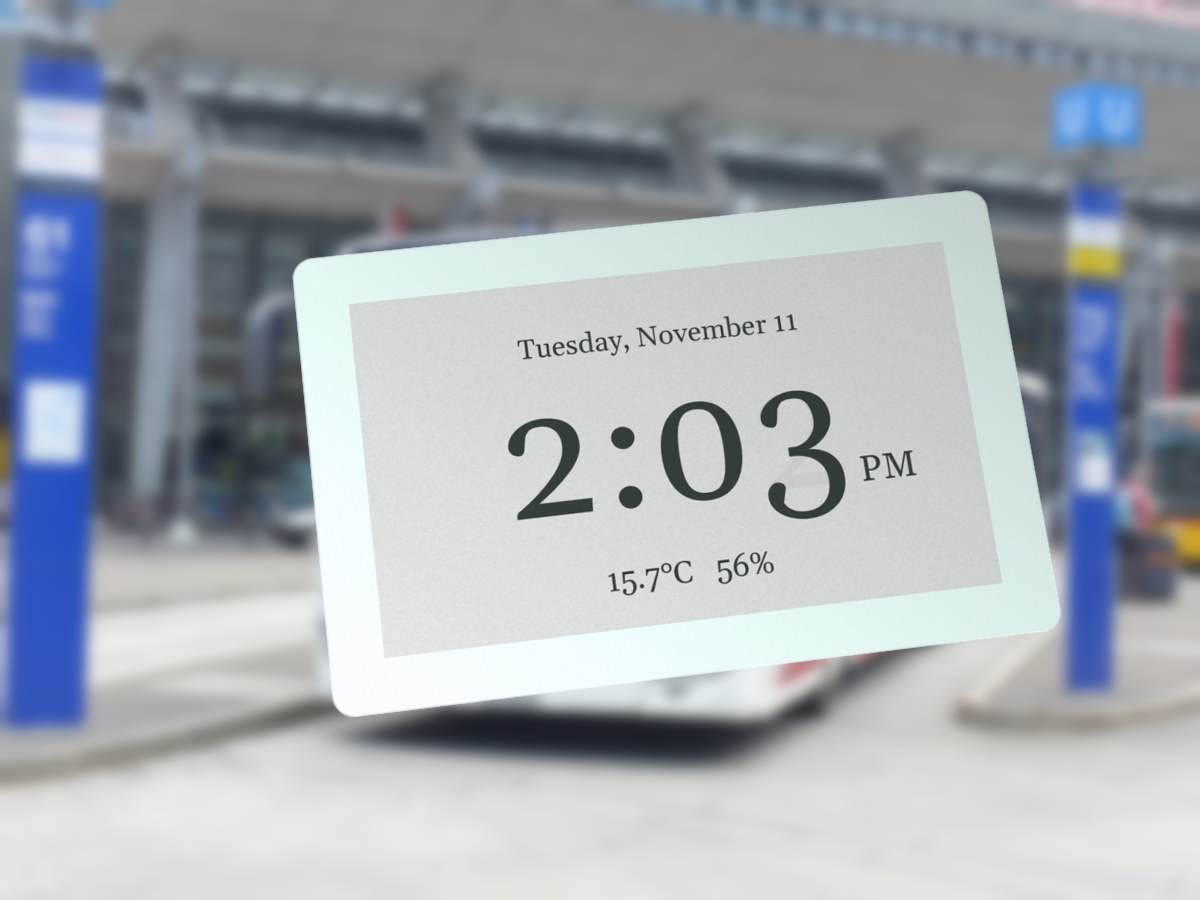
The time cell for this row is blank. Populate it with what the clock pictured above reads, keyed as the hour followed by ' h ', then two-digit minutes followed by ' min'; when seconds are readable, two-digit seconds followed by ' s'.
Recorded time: 2 h 03 min
